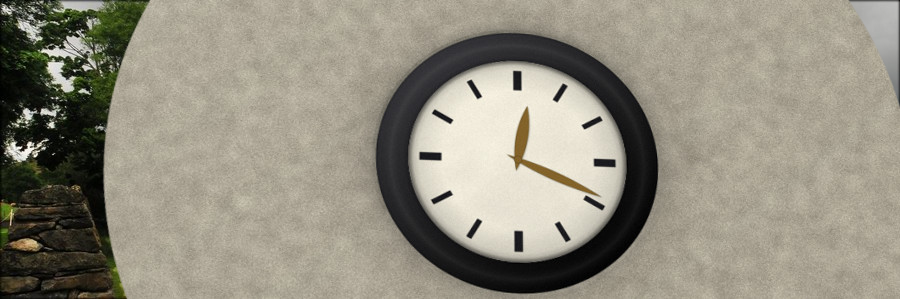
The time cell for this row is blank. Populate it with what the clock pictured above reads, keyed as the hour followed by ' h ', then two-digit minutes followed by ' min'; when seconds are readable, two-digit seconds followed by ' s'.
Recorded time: 12 h 19 min
